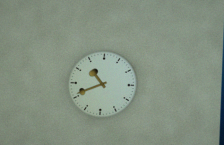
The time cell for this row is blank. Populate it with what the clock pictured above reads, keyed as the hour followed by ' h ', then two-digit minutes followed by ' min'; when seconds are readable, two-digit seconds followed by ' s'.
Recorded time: 10 h 41 min
